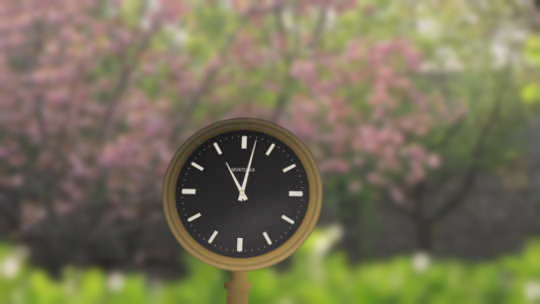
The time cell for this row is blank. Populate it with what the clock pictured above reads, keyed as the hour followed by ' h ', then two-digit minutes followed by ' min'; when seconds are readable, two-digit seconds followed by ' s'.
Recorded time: 11 h 02 min
